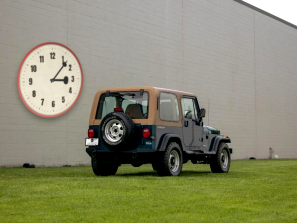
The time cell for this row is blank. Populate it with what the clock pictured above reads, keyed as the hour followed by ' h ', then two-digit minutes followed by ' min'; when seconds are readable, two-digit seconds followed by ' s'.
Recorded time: 3 h 07 min
